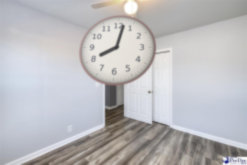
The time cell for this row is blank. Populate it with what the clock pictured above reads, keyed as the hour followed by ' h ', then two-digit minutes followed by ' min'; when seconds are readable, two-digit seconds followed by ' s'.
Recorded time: 8 h 02 min
